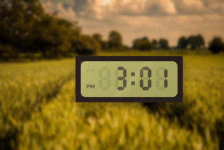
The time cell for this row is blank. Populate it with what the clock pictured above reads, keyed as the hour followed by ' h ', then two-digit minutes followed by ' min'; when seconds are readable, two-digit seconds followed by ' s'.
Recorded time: 3 h 01 min
